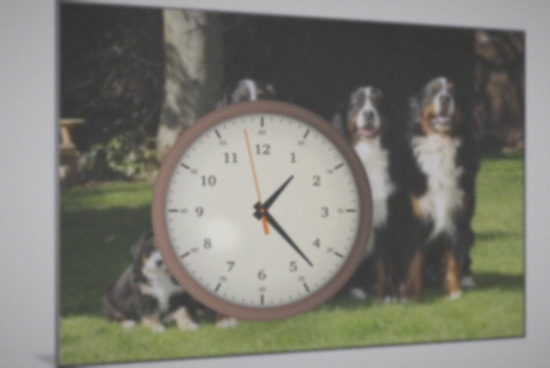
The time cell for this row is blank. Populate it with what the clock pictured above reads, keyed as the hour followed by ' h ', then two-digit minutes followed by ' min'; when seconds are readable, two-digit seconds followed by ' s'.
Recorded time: 1 h 22 min 58 s
